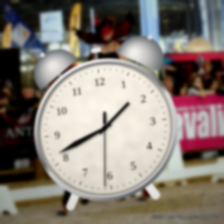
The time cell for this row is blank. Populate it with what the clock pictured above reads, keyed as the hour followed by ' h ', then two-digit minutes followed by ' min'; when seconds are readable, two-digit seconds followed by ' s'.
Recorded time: 1 h 41 min 31 s
